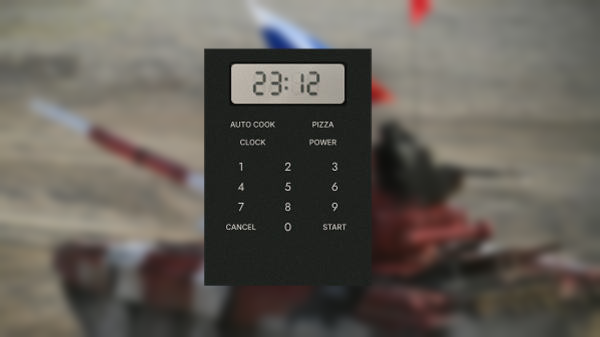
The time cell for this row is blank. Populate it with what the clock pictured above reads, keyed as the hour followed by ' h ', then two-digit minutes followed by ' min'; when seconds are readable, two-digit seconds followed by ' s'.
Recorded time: 23 h 12 min
